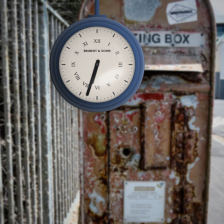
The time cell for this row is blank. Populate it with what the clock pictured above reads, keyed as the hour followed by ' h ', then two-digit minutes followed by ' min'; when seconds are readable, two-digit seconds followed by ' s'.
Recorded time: 6 h 33 min
